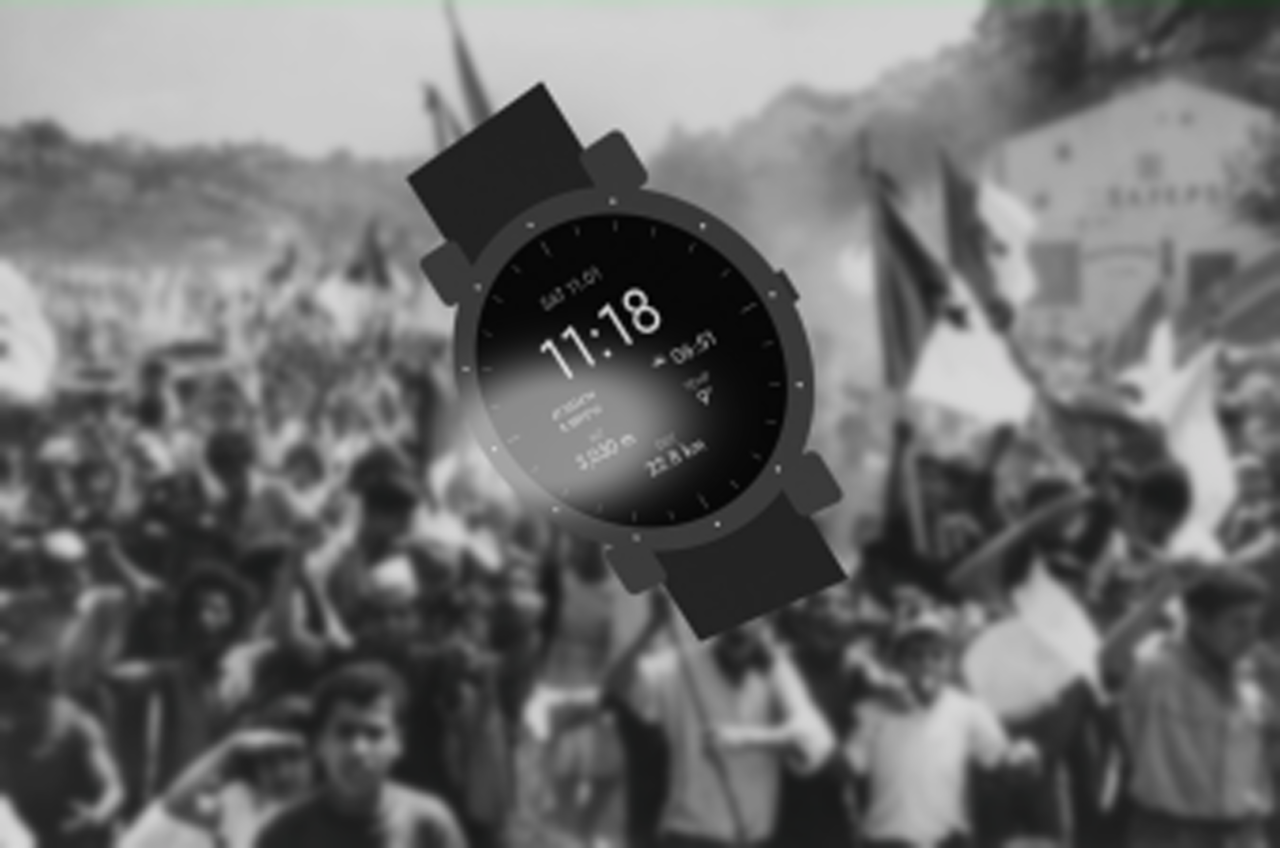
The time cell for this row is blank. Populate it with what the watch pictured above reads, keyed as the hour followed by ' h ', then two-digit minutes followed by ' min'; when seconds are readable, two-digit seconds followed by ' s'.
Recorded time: 11 h 18 min
